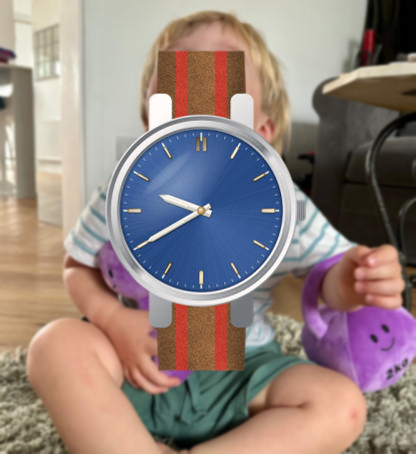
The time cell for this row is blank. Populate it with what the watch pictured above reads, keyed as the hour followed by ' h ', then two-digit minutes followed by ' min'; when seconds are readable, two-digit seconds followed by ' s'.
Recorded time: 9 h 40 min
